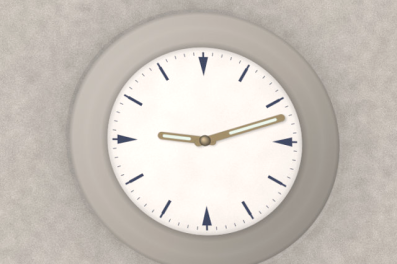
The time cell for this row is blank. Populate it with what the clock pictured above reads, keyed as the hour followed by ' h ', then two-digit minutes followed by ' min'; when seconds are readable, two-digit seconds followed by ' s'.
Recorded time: 9 h 12 min
